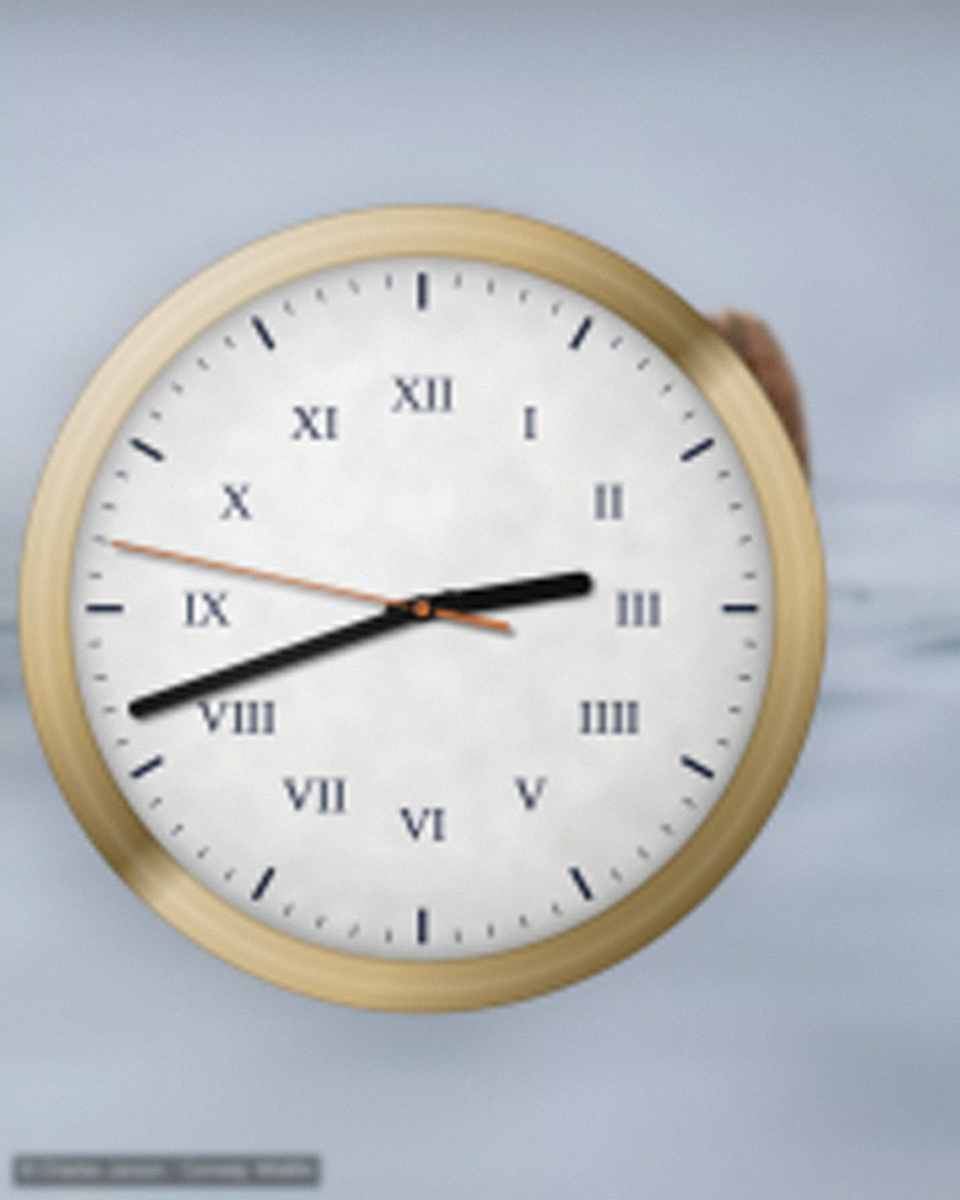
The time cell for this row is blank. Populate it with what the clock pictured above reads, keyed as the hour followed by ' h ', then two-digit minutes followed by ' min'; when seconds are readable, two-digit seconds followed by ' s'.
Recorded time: 2 h 41 min 47 s
